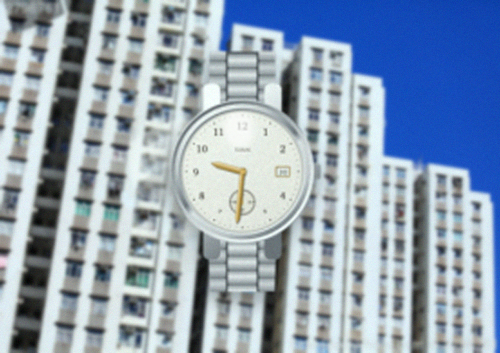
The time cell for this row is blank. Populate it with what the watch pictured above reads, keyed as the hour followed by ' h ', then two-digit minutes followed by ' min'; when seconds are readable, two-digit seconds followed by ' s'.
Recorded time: 9 h 31 min
